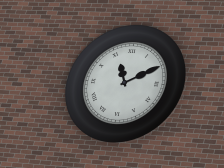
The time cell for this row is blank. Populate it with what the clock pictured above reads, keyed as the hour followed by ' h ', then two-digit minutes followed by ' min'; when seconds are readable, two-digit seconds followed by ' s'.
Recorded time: 11 h 10 min
